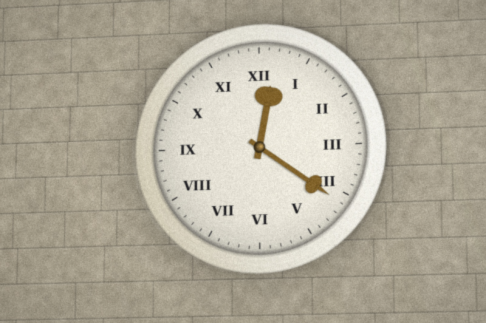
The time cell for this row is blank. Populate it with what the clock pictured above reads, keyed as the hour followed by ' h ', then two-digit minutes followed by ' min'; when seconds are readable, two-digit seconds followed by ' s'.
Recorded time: 12 h 21 min
